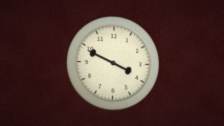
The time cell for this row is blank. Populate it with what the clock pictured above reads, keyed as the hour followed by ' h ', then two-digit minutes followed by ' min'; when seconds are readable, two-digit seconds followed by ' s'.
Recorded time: 3 h 49 min
